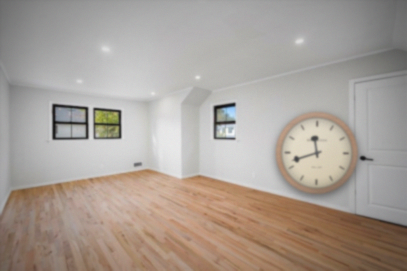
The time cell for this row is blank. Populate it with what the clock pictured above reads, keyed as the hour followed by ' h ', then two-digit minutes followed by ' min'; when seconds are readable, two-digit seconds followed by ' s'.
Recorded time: 11 h 42 min
